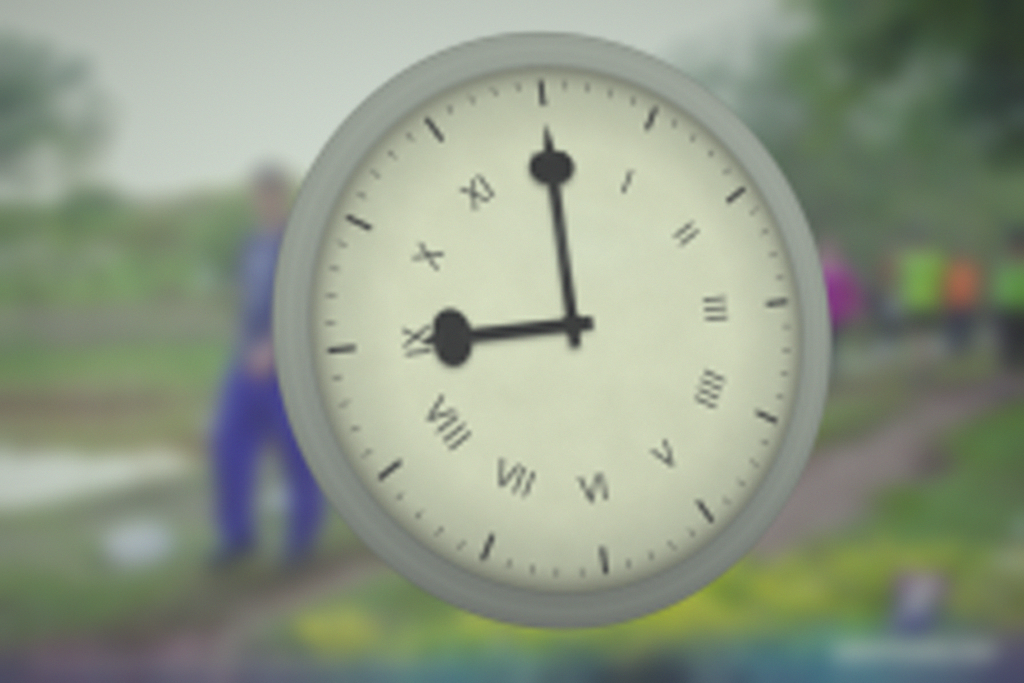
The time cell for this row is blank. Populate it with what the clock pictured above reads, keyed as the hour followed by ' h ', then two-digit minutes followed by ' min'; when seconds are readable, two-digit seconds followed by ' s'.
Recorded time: 9 h 00 min
